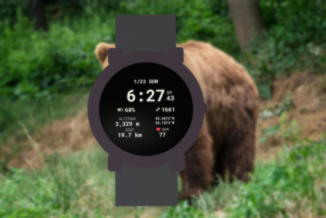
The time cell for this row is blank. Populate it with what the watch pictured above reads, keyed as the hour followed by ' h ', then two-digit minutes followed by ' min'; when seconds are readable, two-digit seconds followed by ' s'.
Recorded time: 6 h 27 min
